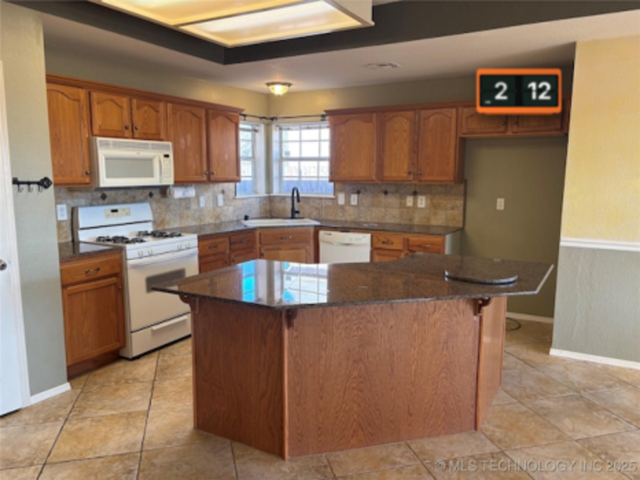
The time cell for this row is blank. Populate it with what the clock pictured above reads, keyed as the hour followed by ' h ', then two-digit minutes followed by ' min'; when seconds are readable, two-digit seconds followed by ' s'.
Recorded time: 2 h 12 min
